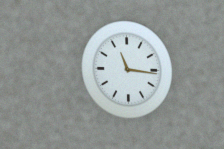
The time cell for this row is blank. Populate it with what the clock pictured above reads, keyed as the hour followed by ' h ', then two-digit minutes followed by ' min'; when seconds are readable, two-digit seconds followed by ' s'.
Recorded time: 11 h 16 min
